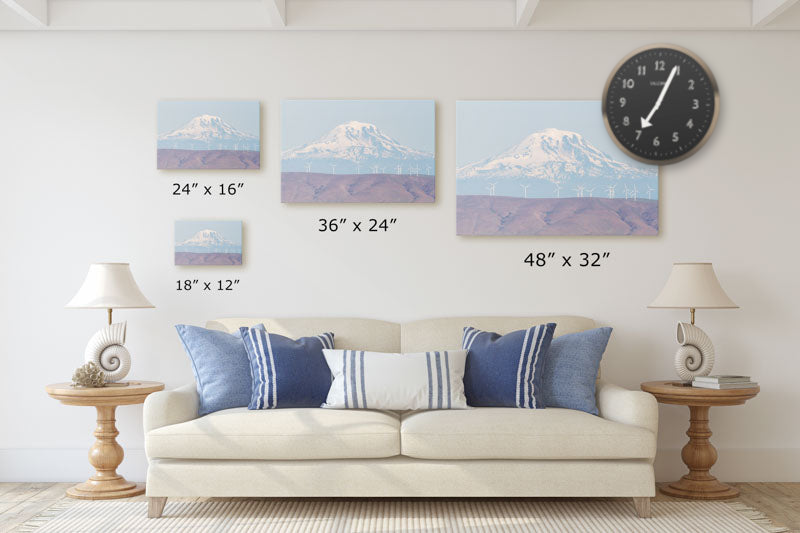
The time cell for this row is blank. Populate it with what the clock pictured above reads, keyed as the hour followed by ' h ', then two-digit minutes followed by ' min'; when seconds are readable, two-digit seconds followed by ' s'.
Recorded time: 7 h 04 min
